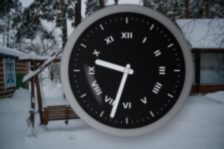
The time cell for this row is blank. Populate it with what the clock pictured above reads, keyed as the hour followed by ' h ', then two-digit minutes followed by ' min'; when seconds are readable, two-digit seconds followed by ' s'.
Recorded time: 9 h 33 min
